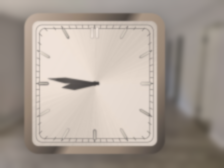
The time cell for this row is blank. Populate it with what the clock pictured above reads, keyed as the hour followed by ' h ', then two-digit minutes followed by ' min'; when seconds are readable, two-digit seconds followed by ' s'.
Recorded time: 8 h 46 min
